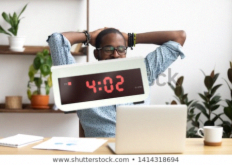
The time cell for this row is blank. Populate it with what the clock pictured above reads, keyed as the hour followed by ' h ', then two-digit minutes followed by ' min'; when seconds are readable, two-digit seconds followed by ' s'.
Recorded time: 4 h 02 min
